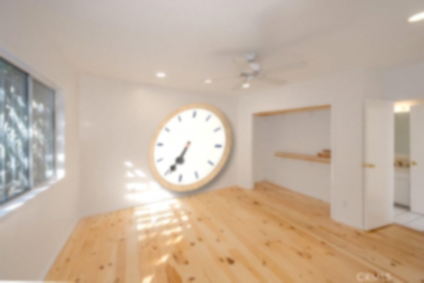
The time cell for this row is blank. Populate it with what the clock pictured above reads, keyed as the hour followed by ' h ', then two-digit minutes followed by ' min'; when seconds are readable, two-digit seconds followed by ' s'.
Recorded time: 6 h 34 min
